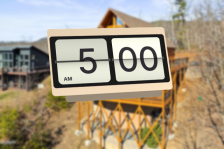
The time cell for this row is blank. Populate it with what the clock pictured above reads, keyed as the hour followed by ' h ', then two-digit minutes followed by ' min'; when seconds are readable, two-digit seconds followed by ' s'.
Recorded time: 5 h 00 min
